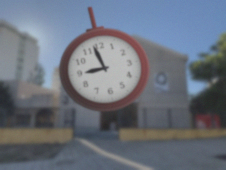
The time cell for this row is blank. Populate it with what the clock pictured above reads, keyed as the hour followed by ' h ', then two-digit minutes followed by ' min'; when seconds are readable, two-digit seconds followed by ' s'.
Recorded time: 8 h 58 min
